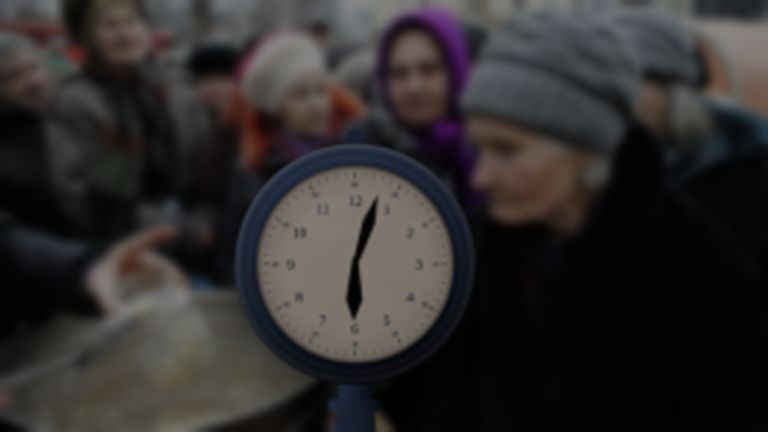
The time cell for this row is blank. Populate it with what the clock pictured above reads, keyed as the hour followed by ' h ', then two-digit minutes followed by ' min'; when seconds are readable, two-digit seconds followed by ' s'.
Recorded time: 6 h 03 min
